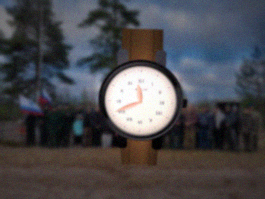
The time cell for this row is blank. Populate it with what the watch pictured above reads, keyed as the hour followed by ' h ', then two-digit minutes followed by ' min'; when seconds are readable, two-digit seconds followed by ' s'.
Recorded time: 11 h 41 min
